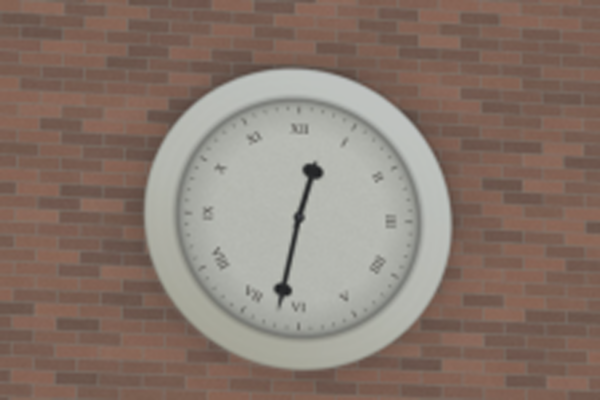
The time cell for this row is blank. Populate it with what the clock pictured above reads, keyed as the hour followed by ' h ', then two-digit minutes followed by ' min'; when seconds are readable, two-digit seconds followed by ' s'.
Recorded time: 12 h 32 min
